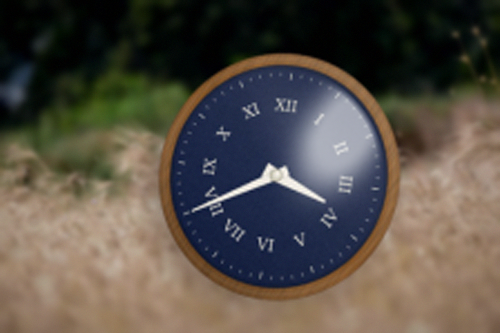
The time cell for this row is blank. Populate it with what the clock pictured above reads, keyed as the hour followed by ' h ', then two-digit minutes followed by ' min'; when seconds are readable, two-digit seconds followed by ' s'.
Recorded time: 3 h 40 min
